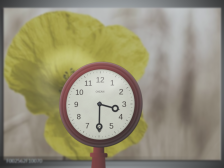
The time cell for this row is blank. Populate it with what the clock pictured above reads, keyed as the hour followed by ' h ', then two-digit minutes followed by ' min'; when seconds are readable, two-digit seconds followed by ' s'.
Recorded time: 3 h 30 min
